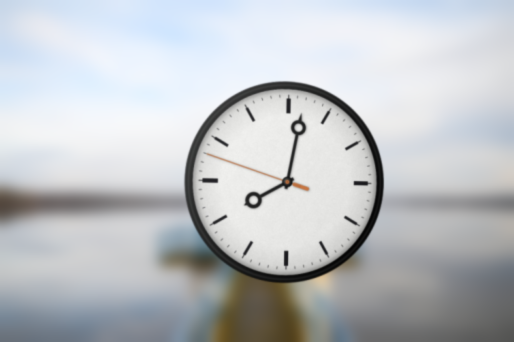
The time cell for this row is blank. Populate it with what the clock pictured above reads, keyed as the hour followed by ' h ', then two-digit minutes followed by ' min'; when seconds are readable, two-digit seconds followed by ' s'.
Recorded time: 8 h 01 min 48 s
